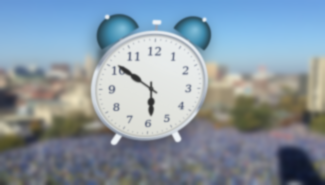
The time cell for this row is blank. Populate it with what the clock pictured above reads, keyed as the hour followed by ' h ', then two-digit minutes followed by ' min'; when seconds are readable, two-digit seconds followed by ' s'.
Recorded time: 5 h 51 min
